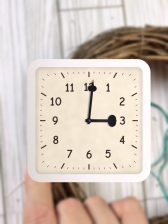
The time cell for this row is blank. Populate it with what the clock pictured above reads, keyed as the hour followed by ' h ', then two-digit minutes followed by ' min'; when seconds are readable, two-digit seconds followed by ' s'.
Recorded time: 3 h 01 min
